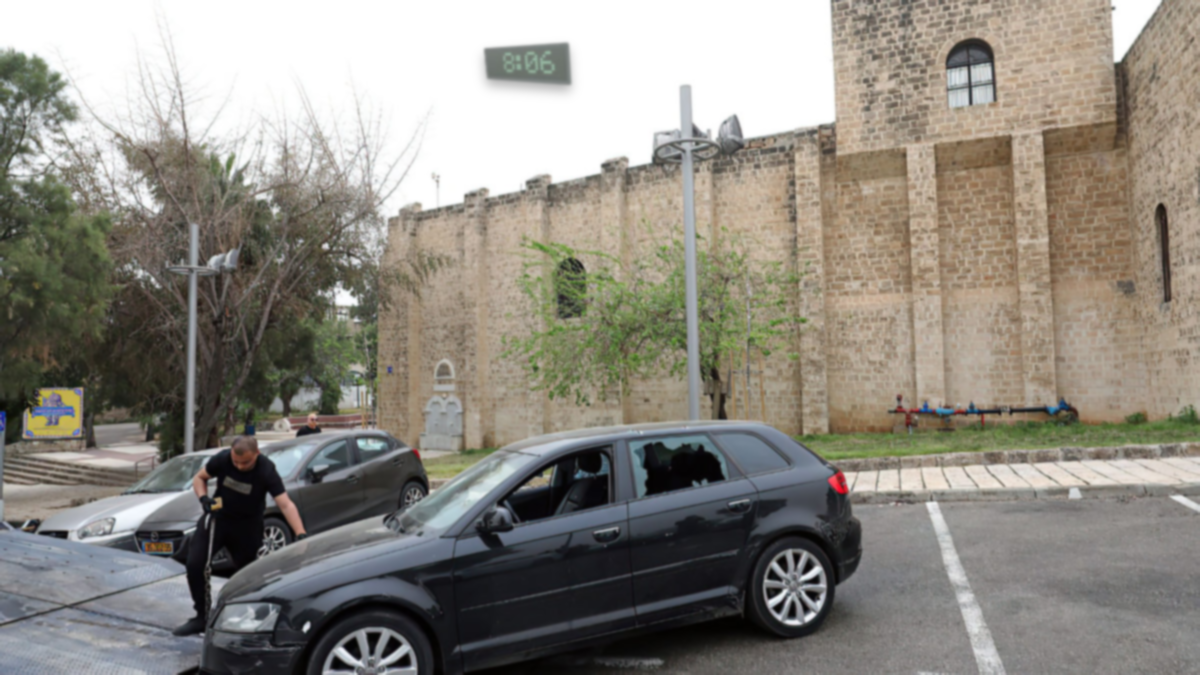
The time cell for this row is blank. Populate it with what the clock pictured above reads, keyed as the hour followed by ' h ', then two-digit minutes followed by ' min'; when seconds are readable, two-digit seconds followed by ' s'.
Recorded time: 8 h 06 min
